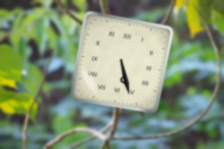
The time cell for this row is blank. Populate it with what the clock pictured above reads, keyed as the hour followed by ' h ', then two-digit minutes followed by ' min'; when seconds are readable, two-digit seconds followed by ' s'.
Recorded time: 5 h 26 min
